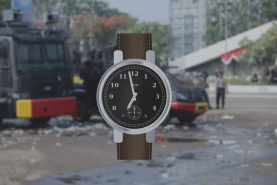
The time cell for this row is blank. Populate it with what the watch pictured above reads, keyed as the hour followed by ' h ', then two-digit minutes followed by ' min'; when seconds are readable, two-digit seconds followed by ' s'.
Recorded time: 6 h 58 min
